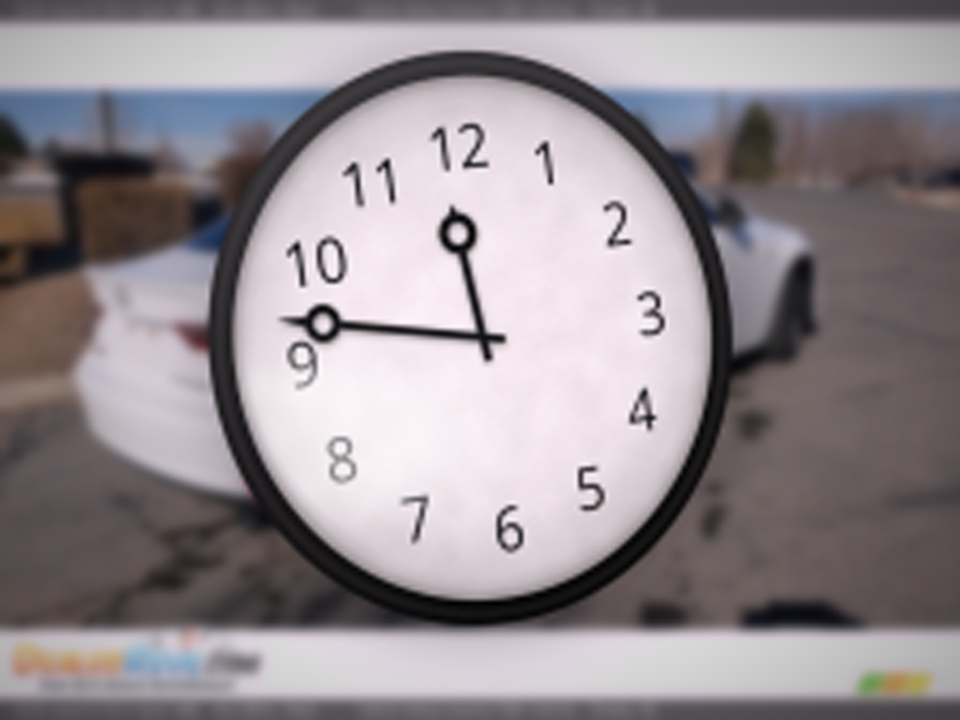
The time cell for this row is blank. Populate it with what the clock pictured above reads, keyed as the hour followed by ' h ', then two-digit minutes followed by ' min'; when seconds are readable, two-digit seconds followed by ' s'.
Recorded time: 11 h 47 min
